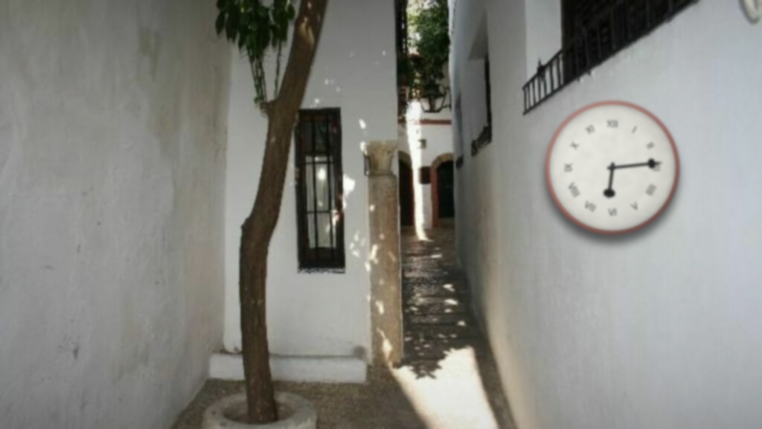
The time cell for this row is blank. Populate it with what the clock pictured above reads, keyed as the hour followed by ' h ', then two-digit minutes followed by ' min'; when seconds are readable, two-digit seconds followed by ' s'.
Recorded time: 6 h 14 min
